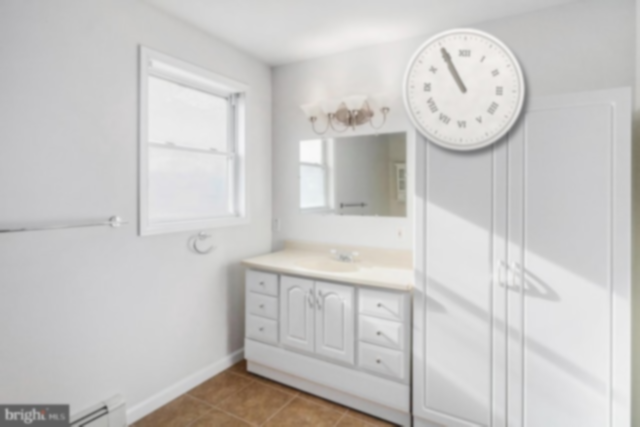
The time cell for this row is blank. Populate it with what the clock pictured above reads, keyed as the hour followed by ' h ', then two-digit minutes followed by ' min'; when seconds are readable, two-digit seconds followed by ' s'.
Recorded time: 10 h 55 min
